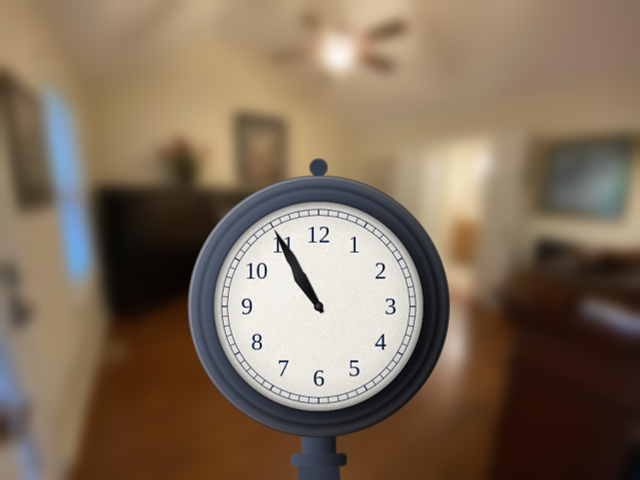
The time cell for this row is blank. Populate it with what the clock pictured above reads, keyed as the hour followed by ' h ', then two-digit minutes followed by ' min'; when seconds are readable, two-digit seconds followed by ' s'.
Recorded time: 10 h 55 min
